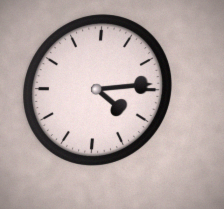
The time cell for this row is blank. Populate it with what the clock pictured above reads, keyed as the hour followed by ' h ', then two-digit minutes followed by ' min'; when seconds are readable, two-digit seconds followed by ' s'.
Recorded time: 4 h 14 min
